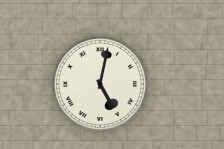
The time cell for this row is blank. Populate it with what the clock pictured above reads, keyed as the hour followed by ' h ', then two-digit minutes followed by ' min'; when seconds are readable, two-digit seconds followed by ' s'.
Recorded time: 5 h 02 min
